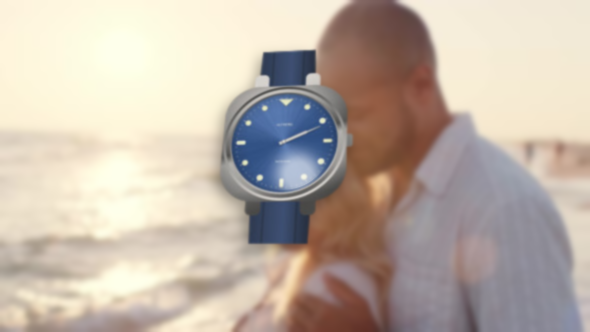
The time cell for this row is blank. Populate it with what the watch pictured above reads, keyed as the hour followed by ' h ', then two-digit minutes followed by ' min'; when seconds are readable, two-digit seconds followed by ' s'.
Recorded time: 2 h 11 min
